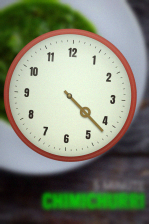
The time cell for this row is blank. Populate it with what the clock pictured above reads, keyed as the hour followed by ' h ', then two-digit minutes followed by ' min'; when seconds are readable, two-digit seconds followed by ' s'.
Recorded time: 4 h 22 min
